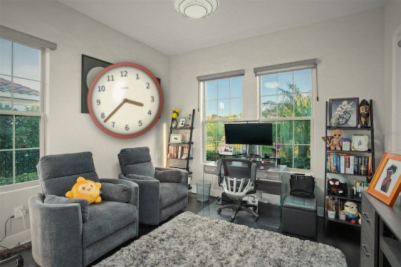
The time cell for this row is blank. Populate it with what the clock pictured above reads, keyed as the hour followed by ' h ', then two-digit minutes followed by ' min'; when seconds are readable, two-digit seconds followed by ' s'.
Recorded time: 3 h 38 min
